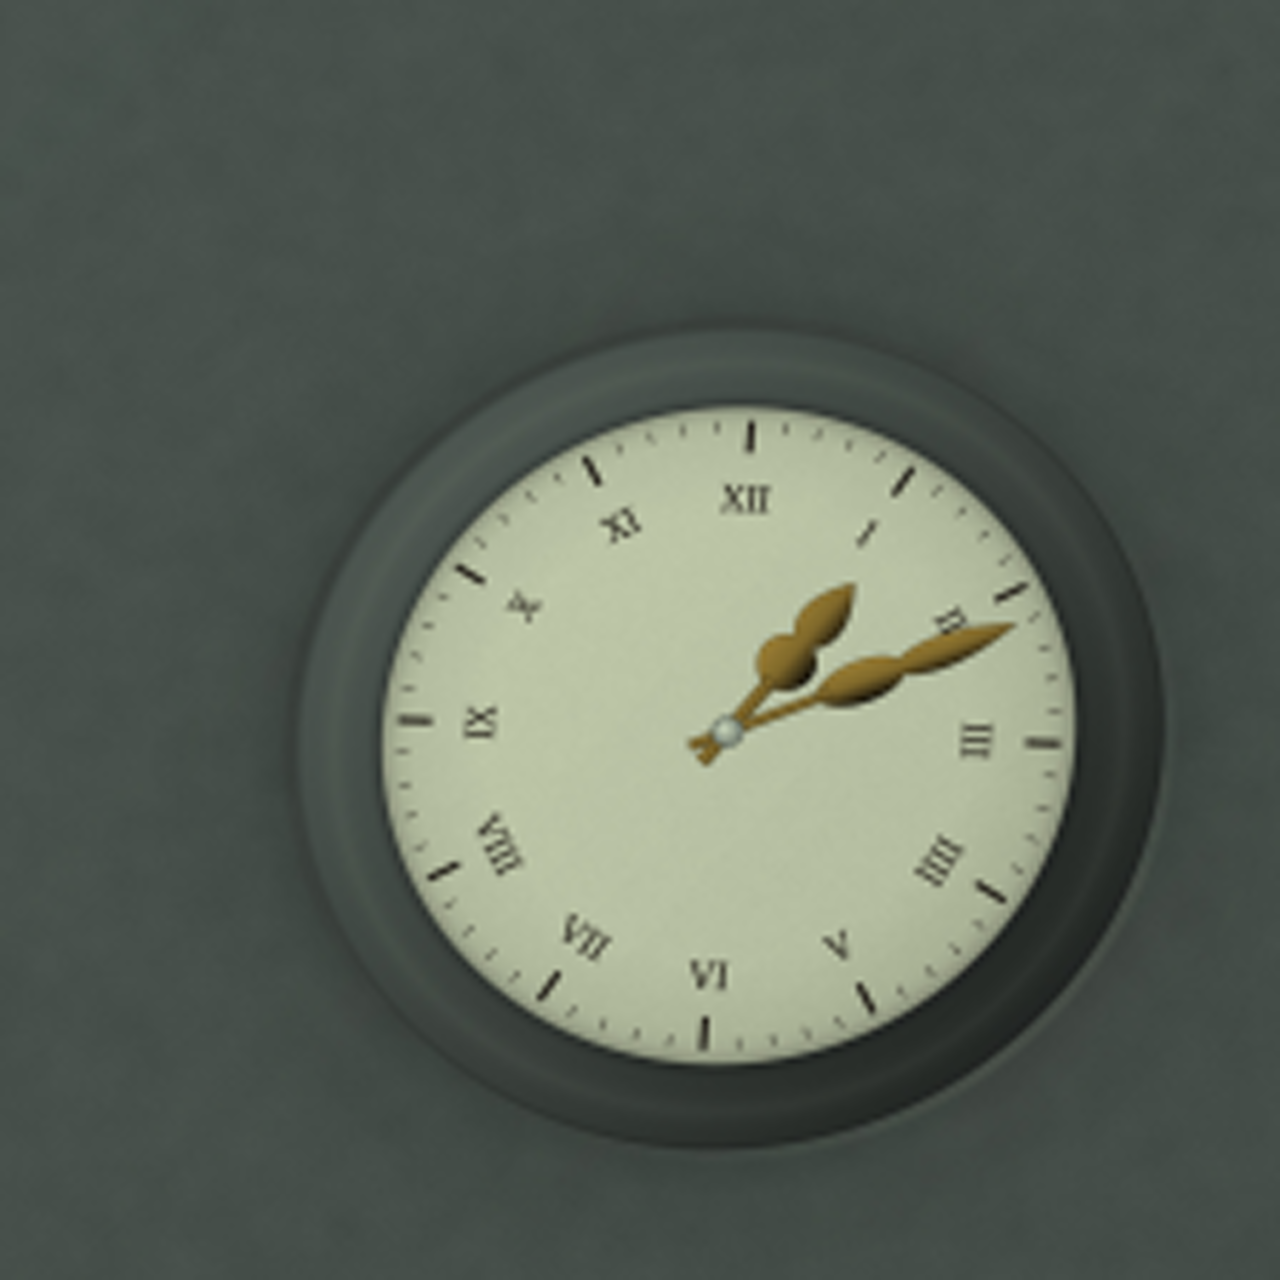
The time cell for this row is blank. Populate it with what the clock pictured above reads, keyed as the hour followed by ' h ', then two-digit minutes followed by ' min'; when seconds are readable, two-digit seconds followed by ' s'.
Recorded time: 1 h 11 min
